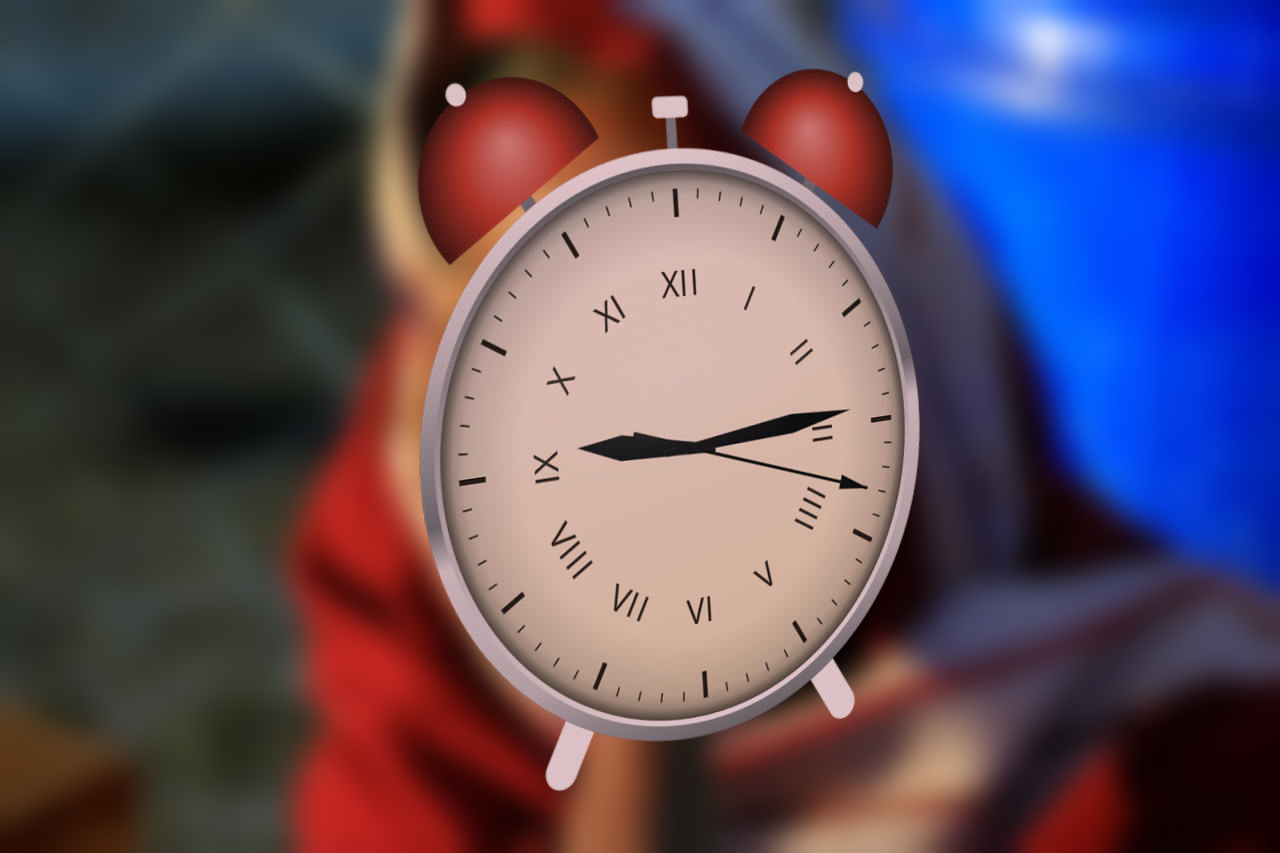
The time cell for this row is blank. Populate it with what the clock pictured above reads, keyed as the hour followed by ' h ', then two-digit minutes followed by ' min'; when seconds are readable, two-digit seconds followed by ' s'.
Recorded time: 9 h 14 min 18 s
